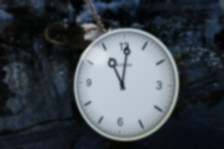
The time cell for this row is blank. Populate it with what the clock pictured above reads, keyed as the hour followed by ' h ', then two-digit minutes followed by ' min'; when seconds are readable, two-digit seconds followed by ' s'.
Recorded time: 11 h 01 min
